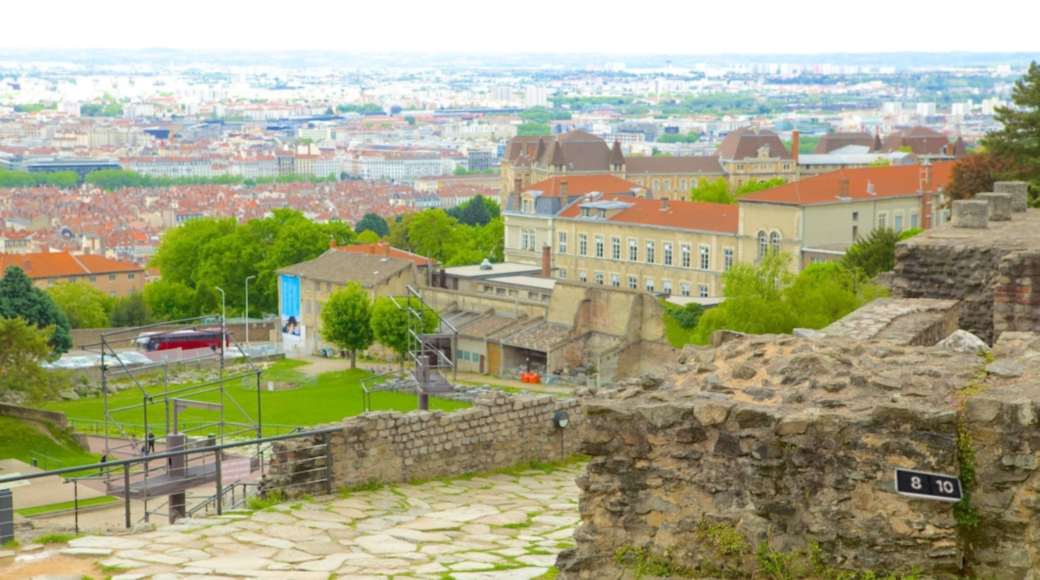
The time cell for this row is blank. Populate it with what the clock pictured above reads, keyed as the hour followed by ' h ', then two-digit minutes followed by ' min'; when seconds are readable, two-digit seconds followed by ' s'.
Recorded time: 8 h 10 min
